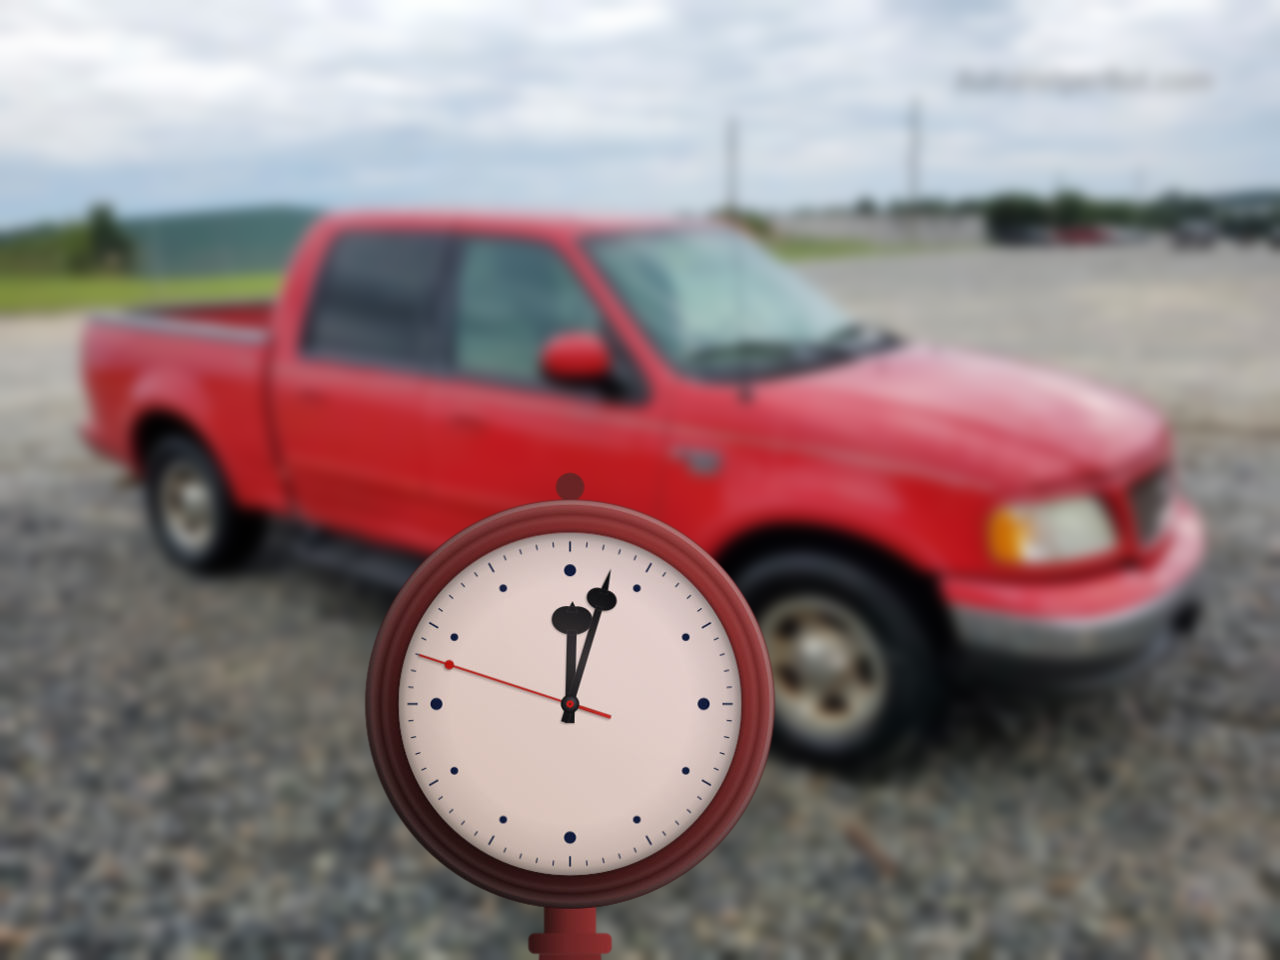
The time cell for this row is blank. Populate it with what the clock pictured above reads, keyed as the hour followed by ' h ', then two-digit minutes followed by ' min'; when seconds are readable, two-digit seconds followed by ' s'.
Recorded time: 12 h 02 min 48 s
